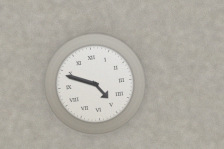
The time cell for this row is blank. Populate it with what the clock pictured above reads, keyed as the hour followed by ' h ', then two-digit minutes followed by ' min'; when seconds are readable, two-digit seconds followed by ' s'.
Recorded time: 4 h 49 min
